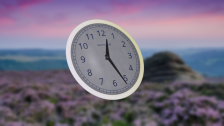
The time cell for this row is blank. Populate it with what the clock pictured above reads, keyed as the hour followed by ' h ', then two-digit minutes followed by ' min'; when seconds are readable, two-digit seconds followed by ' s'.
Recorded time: 12 h 26 min
